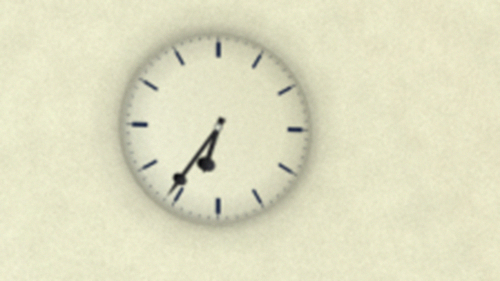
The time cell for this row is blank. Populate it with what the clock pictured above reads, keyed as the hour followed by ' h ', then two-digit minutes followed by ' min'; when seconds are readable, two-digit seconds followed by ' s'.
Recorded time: 6 h 36 min
